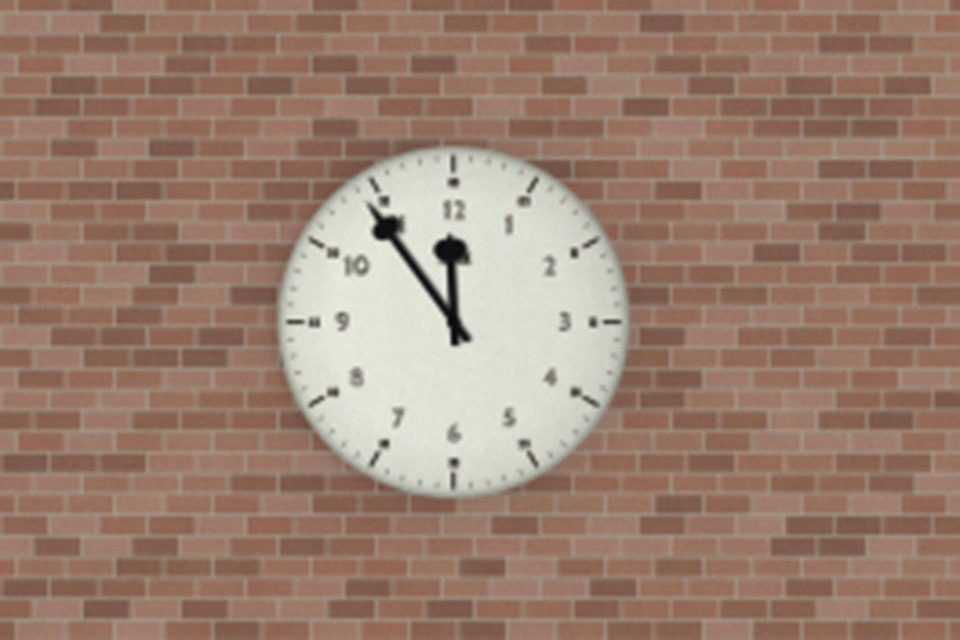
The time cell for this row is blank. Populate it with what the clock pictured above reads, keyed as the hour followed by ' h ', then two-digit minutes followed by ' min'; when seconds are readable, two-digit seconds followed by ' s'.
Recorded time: 11 h 54 min
